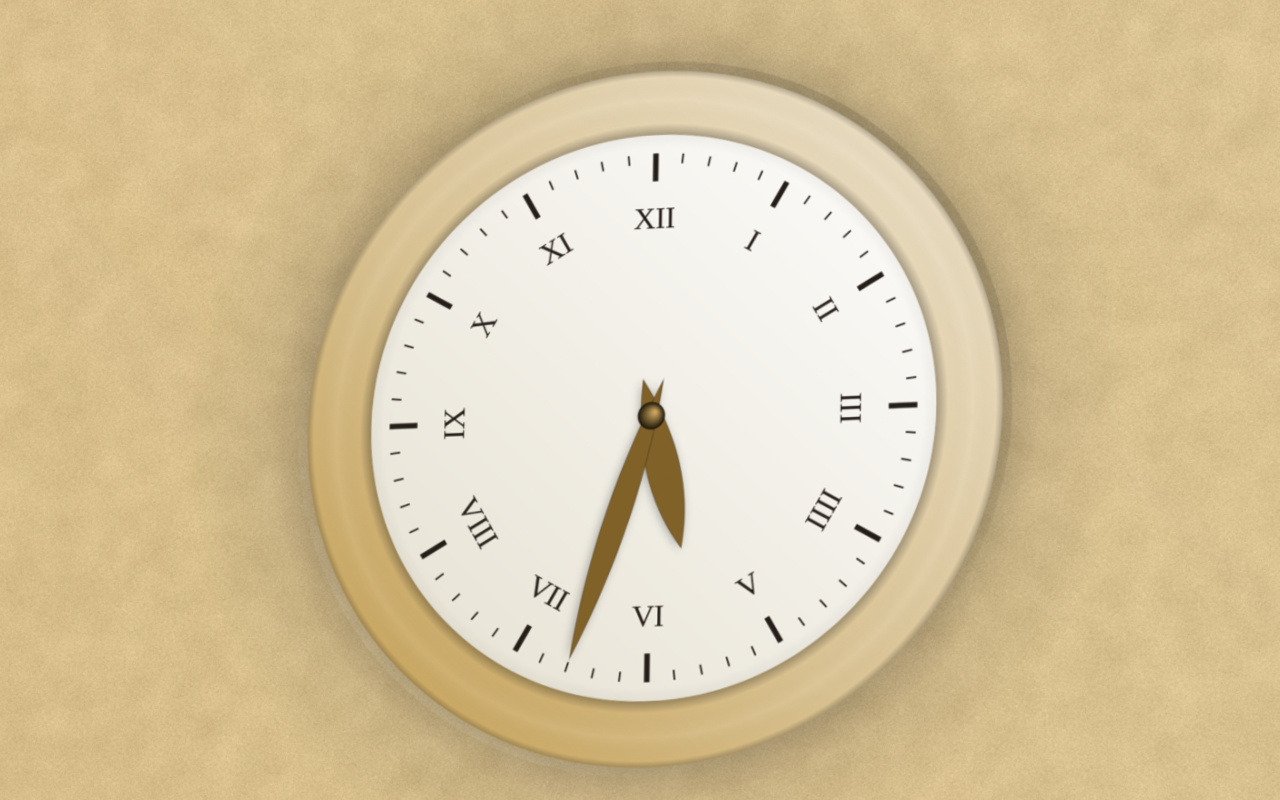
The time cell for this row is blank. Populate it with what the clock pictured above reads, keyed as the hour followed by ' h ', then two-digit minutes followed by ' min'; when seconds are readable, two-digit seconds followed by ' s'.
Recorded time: 5 h 33 min
